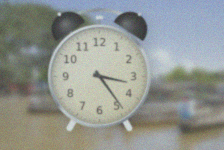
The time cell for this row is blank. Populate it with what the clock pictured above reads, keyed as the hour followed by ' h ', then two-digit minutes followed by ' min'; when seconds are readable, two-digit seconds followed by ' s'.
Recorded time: 3 h 24 min
